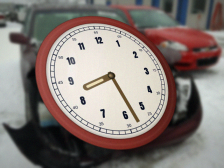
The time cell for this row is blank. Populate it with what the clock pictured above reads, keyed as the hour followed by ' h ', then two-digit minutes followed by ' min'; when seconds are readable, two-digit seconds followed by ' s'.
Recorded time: 8 h 28 min
